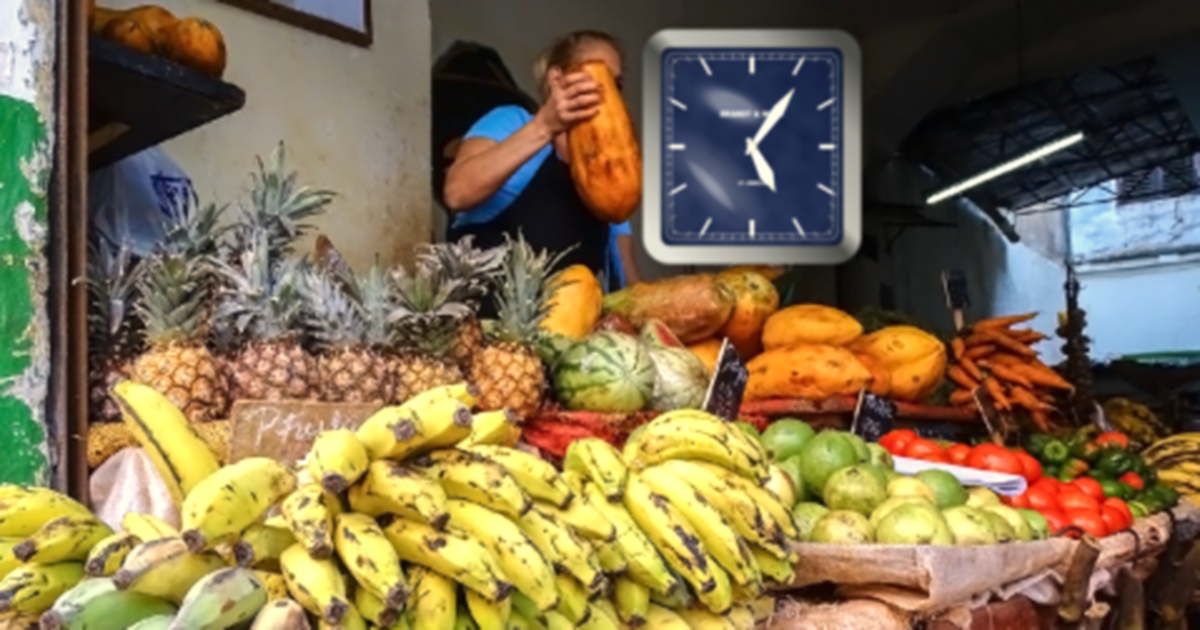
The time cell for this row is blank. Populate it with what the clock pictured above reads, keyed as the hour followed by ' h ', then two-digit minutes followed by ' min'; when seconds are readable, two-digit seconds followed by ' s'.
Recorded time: 5 h 06 min
